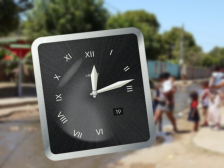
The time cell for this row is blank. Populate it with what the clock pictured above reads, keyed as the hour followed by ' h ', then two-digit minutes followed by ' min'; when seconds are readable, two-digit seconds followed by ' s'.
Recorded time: 12 h 13 min
